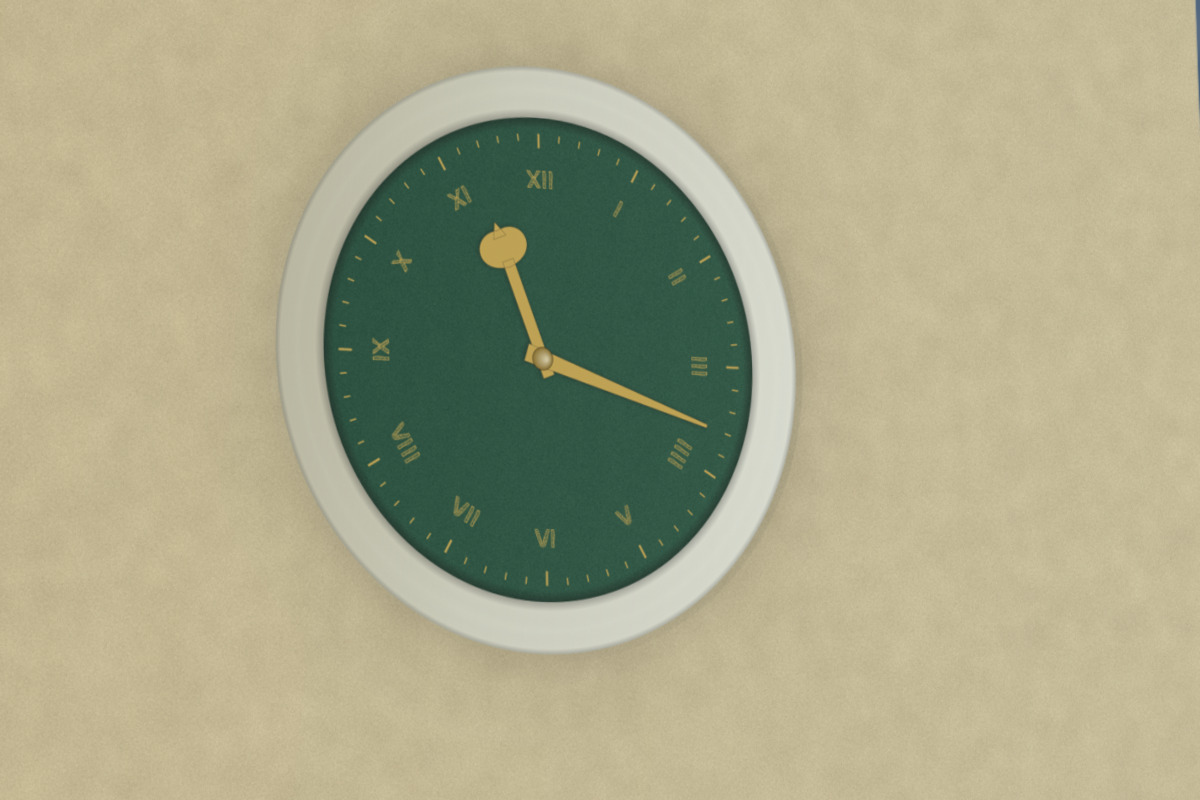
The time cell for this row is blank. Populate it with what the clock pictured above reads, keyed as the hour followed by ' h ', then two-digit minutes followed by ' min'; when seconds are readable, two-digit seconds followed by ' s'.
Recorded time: 11 h 18 min
